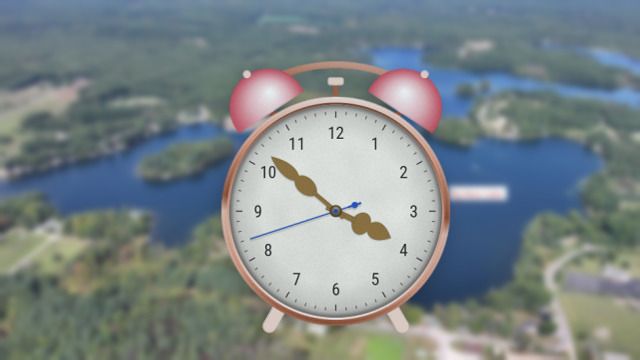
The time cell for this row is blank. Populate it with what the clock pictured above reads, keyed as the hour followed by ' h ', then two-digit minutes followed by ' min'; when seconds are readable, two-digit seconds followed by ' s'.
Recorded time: 3 h 51 min 42 s
